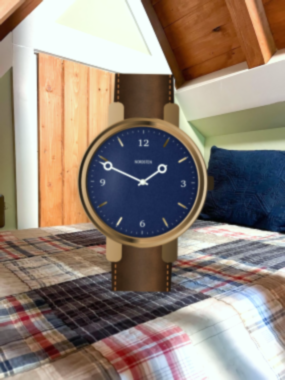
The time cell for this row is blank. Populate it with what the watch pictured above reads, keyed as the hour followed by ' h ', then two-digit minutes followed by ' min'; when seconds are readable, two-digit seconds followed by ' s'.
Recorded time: 1 h 49 min
